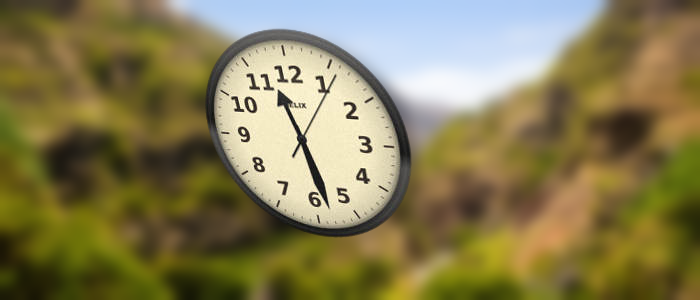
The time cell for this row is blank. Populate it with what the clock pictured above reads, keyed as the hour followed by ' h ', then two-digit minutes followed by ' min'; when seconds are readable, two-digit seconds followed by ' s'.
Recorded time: 11 h 28 min 06 s
